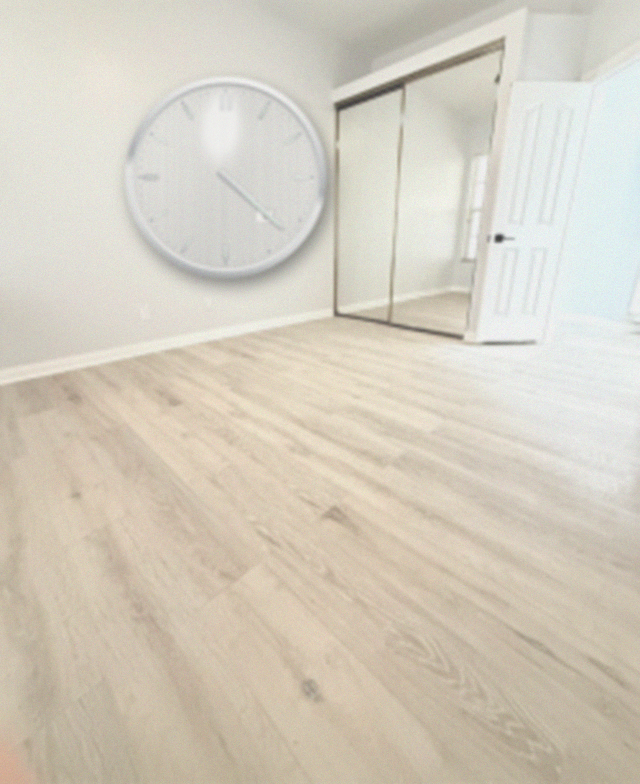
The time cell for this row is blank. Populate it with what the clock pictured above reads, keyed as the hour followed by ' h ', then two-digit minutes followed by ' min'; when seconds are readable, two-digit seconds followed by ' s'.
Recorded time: 4 h 22 min
